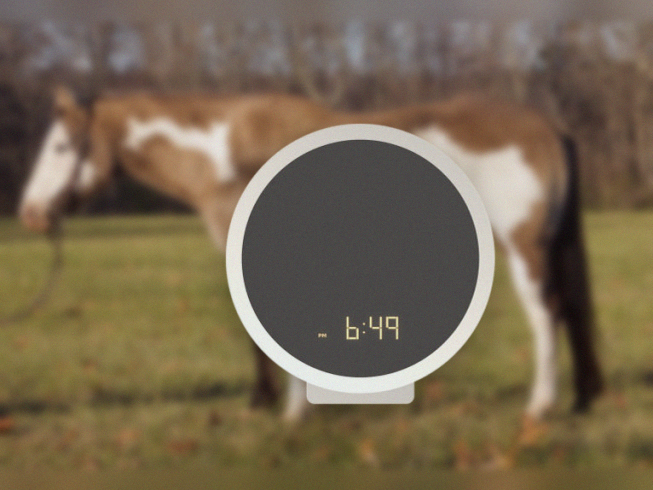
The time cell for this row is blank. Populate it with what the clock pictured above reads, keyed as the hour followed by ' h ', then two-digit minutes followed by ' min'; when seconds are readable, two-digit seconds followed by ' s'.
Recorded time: 6 h 49 min
